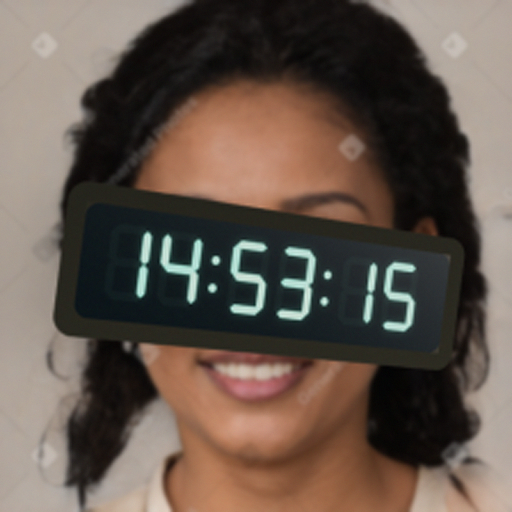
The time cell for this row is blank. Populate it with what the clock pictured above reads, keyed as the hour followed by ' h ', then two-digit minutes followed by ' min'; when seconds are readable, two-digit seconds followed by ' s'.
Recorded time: 14 h 53 min 15 s
